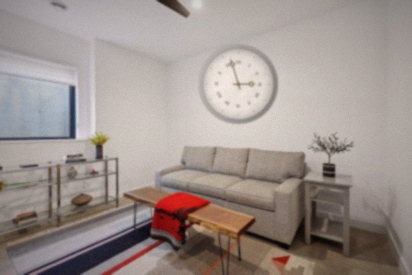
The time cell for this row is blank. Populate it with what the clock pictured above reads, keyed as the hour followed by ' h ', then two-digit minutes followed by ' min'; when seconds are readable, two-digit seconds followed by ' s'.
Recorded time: 2 h 57 min
